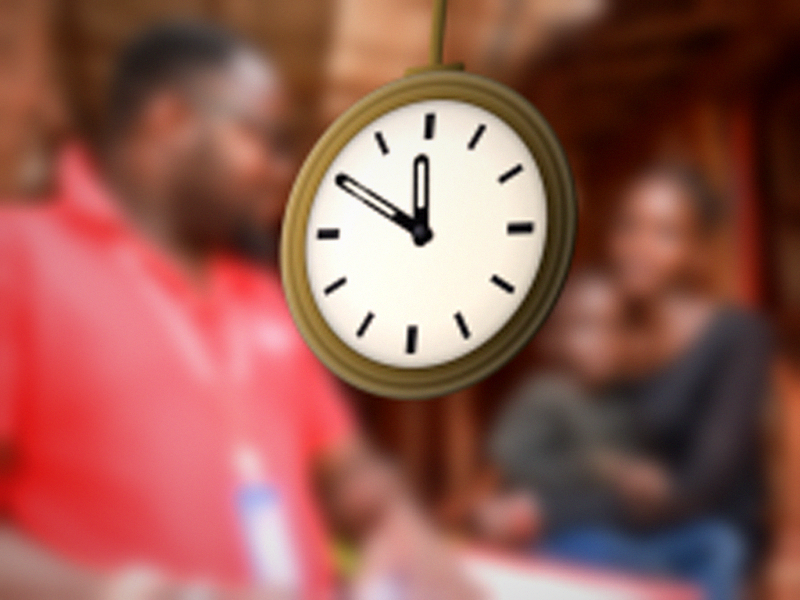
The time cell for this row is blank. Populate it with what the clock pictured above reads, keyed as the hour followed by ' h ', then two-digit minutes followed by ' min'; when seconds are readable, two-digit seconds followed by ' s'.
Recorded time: 11 h 50 min
